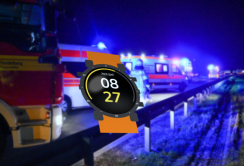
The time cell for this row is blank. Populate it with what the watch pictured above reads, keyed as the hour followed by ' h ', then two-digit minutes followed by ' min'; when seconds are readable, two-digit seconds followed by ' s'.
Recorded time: 8 h 27 min
